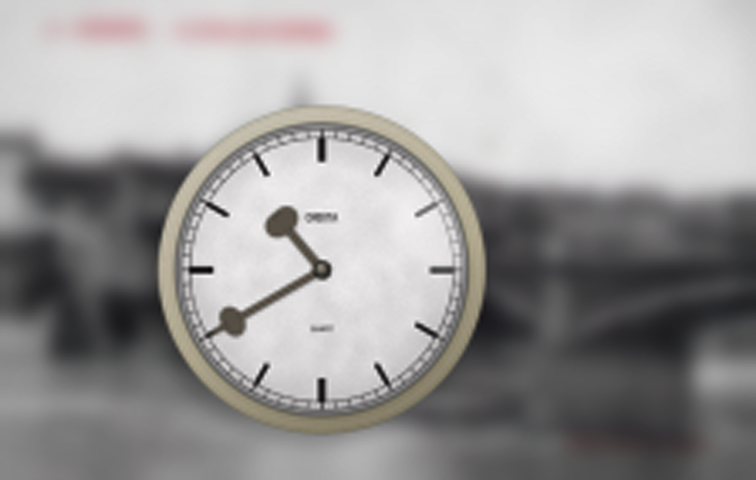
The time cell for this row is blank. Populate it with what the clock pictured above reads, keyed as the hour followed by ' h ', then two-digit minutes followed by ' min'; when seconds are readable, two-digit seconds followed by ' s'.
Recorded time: 10 h 40 min
